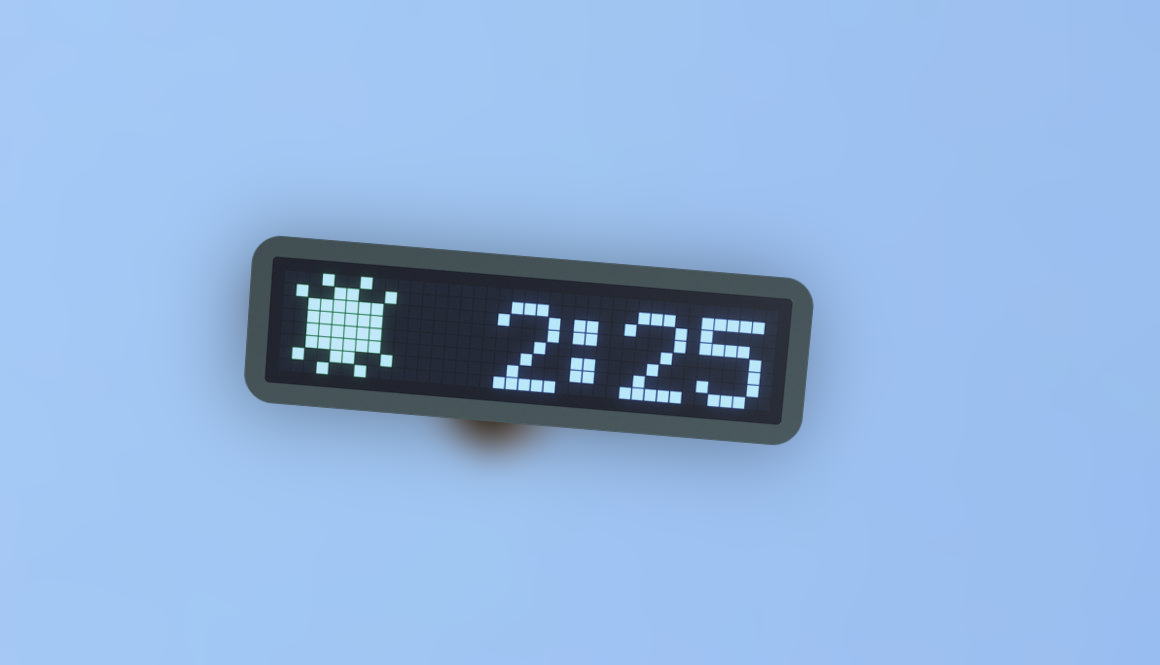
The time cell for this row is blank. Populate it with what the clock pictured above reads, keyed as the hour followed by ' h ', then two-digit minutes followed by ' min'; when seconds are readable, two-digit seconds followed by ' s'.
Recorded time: 2 h 25 min
